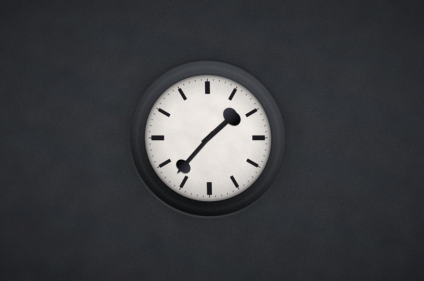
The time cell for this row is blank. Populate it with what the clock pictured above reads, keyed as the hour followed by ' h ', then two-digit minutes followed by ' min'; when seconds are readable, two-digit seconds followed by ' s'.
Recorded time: 1 h 37 min
